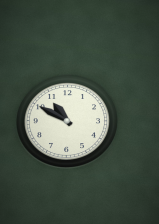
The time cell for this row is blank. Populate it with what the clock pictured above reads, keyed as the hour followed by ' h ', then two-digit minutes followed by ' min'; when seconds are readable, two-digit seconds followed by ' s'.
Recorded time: 10 h 50 min
